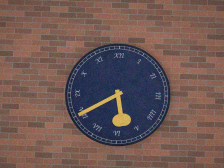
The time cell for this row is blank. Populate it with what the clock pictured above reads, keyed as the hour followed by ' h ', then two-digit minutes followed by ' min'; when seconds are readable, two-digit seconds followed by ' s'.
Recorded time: 5 h 40 min
